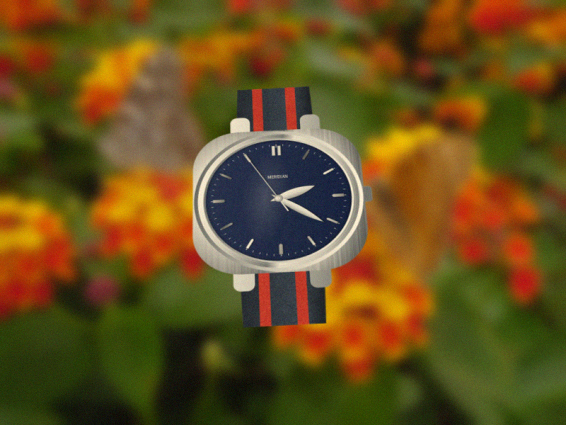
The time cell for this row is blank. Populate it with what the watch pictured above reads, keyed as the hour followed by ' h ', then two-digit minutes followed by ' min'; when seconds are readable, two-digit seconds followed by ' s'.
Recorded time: 2 h 20 min 55 s
